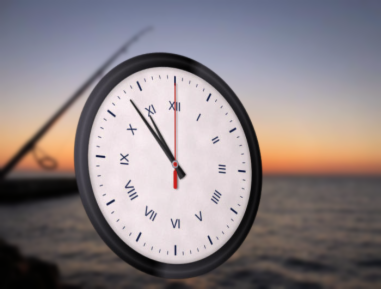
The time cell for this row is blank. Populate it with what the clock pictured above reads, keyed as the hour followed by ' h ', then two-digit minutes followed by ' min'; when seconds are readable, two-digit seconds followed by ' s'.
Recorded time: 10 h 53 min 00 s
